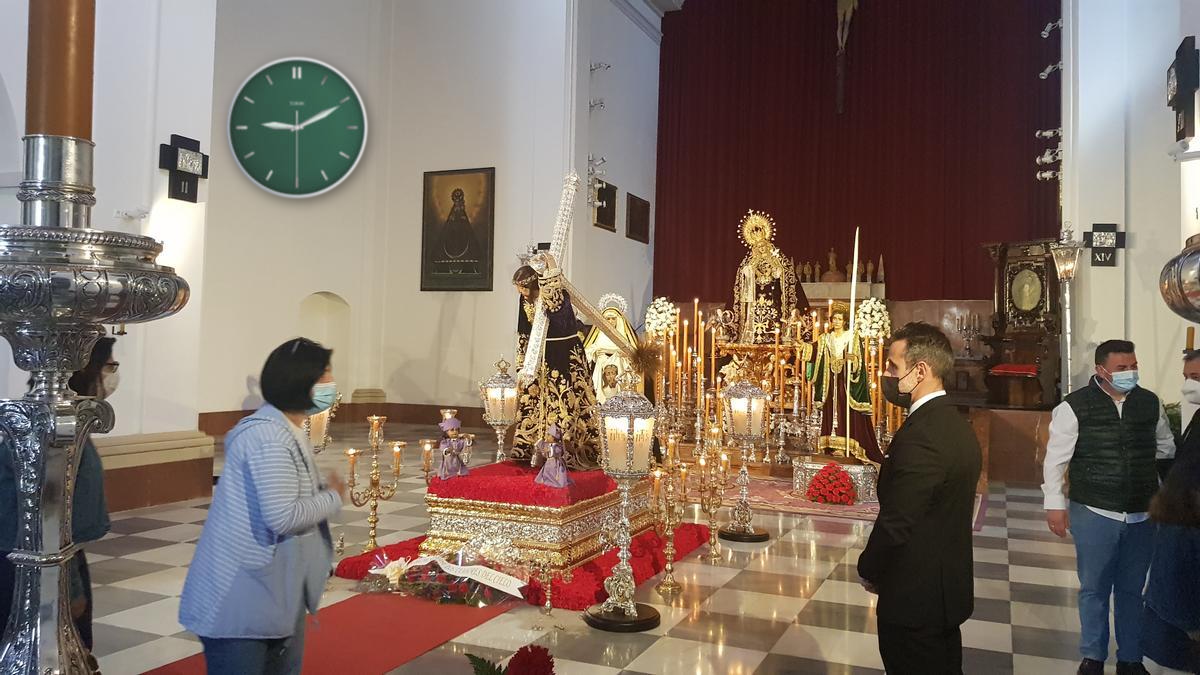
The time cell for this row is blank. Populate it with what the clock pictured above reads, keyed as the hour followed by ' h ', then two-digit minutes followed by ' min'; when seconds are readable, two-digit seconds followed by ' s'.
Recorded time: 9 h 10 min 30 s
